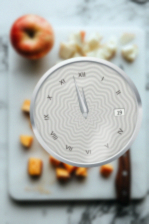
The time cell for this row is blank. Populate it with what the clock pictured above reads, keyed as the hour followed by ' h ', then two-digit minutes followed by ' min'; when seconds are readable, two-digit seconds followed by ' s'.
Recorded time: 11 h 58 min
